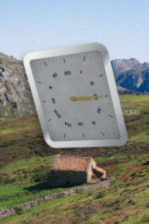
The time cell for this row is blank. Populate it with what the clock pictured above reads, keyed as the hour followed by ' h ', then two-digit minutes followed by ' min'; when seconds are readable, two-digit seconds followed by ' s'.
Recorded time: 3 h 15 min
